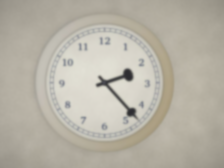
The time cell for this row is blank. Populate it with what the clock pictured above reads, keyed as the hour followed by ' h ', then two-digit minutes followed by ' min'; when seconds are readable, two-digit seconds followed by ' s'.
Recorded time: 2 h 23 min
